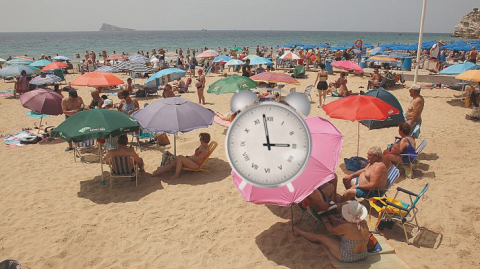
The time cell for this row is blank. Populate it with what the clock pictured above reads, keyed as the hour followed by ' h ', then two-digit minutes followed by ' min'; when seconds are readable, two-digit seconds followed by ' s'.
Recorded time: 2 h 58 min
